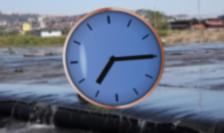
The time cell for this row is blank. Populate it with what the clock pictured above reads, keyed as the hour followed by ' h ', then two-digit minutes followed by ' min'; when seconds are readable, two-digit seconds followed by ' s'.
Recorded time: 7 h 15 min
